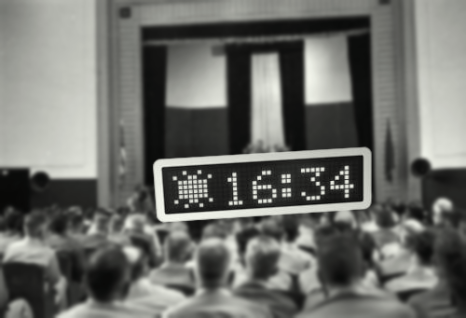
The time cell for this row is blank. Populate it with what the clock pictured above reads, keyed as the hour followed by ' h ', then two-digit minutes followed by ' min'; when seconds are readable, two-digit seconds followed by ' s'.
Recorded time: 16 h 34 min
